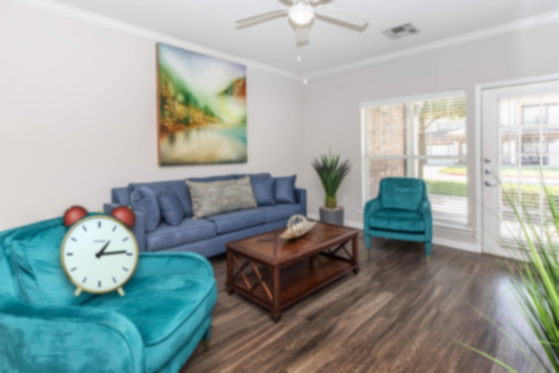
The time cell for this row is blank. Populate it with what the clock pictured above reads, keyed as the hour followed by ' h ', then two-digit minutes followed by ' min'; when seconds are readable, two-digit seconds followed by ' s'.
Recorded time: 1 h 14 min
